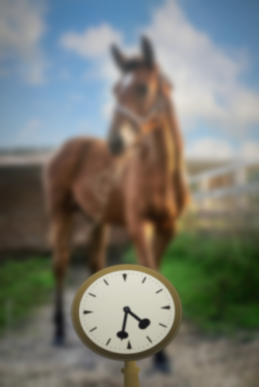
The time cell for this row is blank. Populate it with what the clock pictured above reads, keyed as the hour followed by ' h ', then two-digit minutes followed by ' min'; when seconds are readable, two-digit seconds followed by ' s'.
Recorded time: 4 h 32 min
